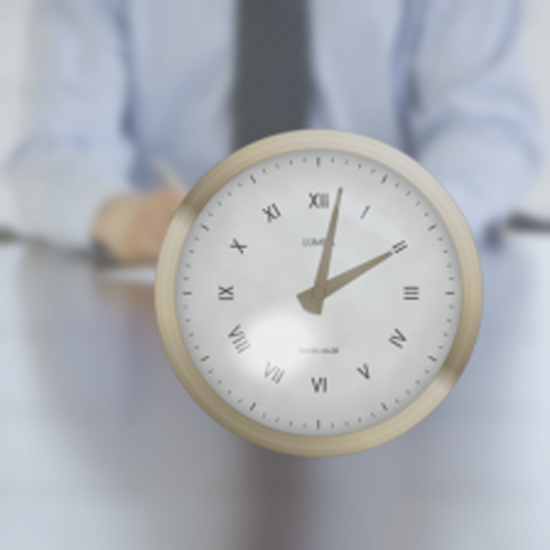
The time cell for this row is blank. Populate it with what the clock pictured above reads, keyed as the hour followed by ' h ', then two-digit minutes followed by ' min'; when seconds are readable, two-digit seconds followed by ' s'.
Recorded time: 2 h 02 min
